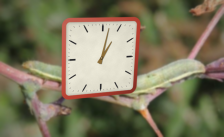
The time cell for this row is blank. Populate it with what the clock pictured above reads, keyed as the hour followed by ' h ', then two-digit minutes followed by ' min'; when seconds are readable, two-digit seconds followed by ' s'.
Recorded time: 1 h 02 min
